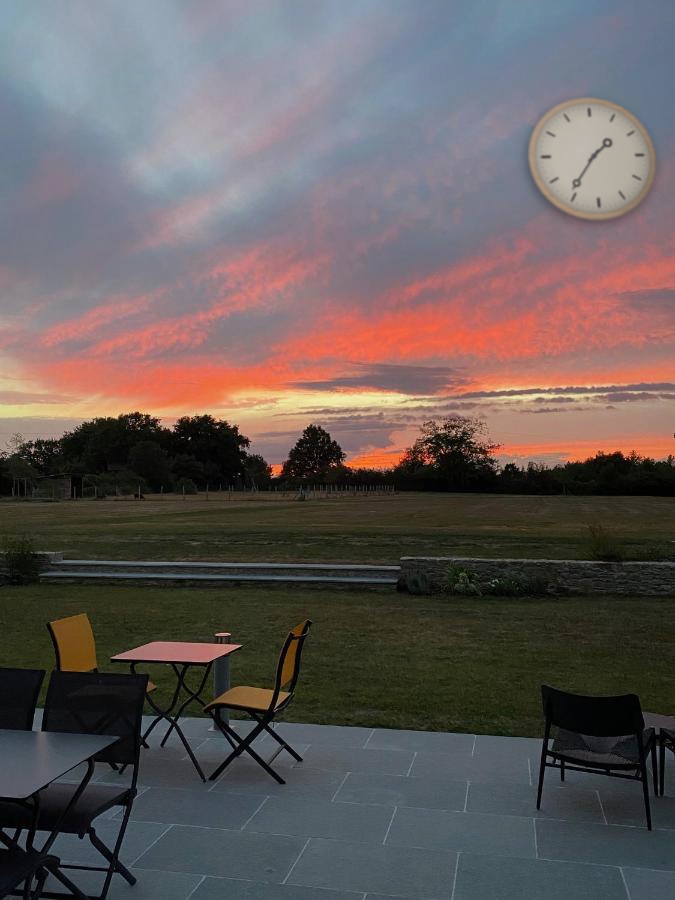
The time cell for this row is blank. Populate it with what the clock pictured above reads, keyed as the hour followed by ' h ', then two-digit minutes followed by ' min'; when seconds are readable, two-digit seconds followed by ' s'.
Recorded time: 1 h 36 min
